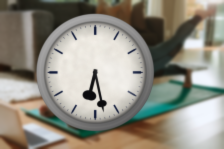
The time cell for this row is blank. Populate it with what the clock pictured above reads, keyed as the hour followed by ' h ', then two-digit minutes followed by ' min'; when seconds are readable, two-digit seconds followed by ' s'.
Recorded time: 6 h 28 min
